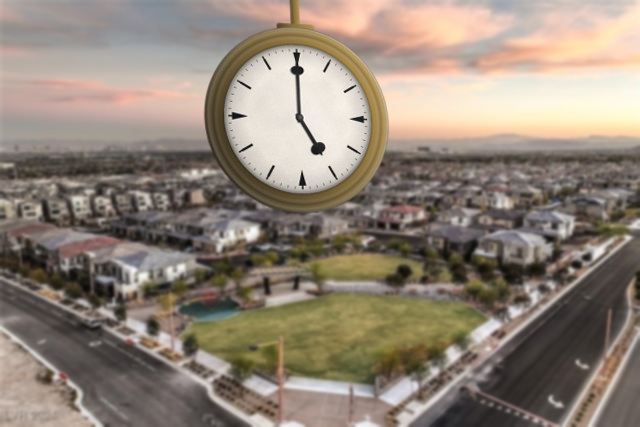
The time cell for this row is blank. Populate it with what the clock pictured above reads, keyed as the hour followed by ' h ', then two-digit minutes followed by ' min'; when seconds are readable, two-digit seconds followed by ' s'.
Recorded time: 5 h 00 min
